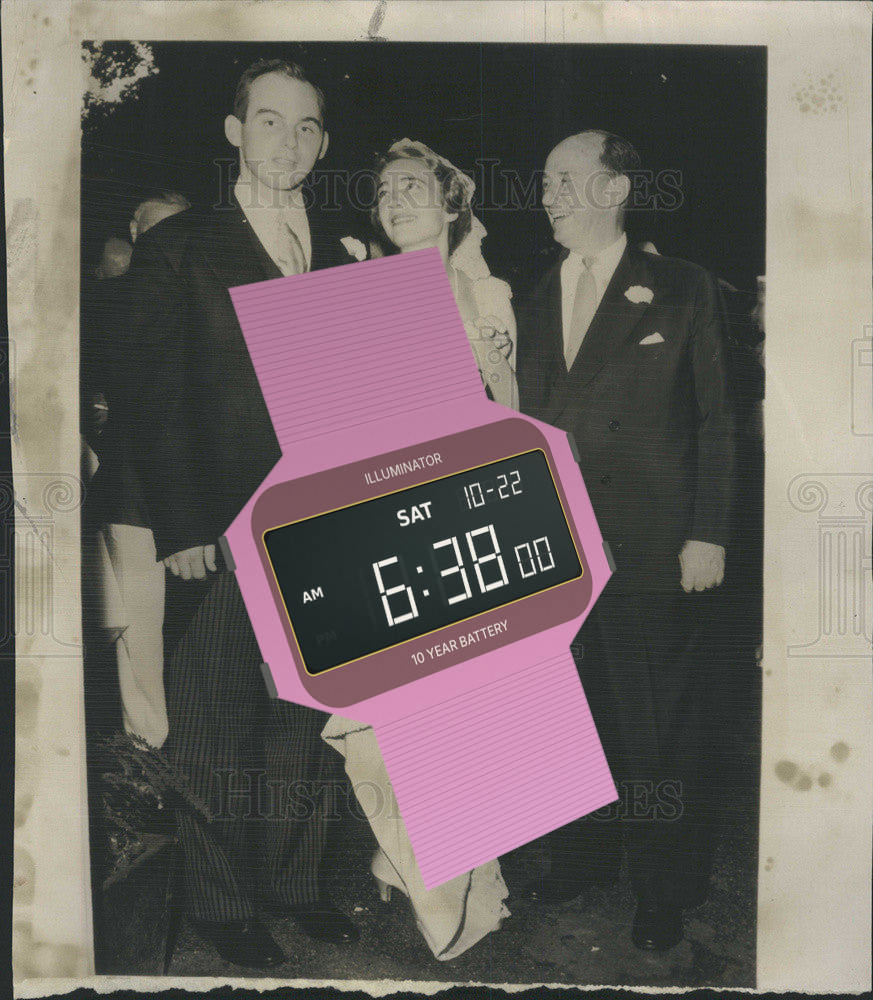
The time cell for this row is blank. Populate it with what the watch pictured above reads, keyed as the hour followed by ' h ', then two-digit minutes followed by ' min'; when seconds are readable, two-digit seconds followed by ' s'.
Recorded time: 6 h 38 min 00 s
